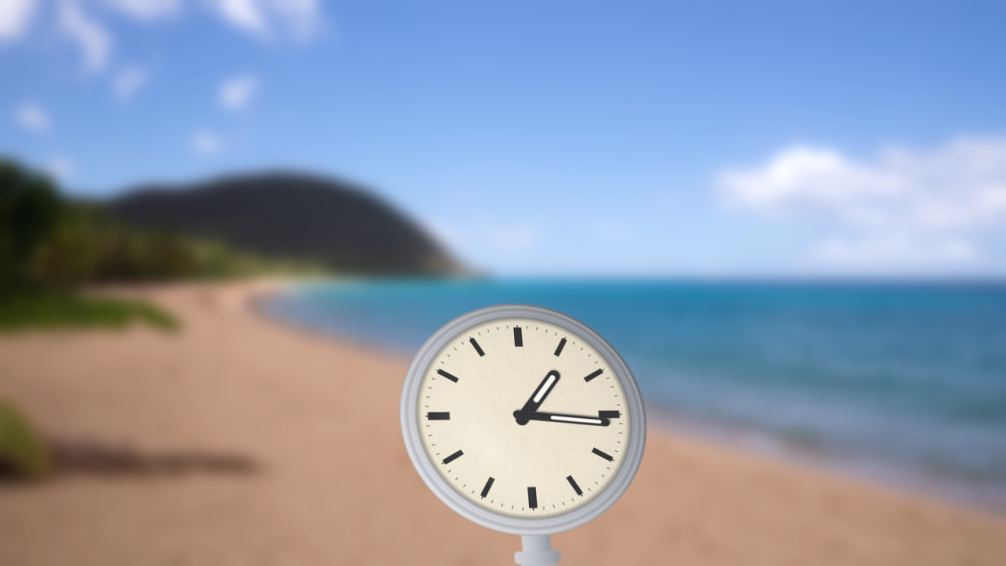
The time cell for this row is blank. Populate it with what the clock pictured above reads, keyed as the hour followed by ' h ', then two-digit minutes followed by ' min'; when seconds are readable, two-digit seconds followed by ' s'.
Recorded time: 1 h 16 min
